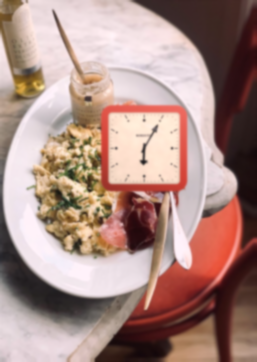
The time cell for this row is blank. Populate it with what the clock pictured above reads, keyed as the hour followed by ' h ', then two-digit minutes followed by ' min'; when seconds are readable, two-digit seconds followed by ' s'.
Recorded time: 6 h 05 min
